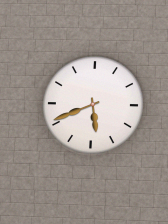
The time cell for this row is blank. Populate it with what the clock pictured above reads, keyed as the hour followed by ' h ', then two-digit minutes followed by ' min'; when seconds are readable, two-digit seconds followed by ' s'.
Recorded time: 5 h 41 min
